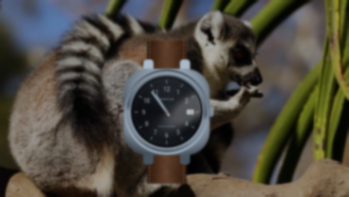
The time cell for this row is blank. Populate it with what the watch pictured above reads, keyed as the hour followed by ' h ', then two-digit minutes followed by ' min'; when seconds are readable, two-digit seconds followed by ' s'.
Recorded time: 10 h 54 min
